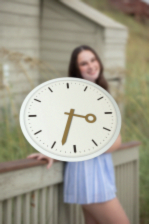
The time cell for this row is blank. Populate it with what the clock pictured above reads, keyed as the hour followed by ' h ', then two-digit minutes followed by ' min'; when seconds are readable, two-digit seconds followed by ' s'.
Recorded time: 3 h 33 min
